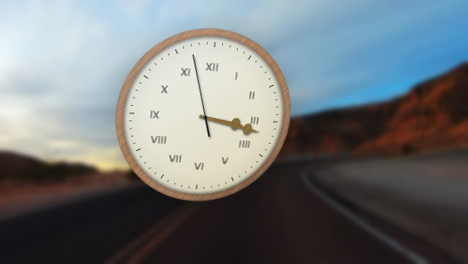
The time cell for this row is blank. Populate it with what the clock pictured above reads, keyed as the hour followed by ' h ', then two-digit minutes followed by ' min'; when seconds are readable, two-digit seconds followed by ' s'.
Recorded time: 3 h 16 min 57 s
